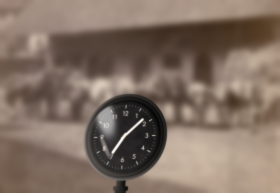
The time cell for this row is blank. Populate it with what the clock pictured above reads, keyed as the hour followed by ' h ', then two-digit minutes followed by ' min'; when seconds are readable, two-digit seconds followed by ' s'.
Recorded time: 7 h 08 min
